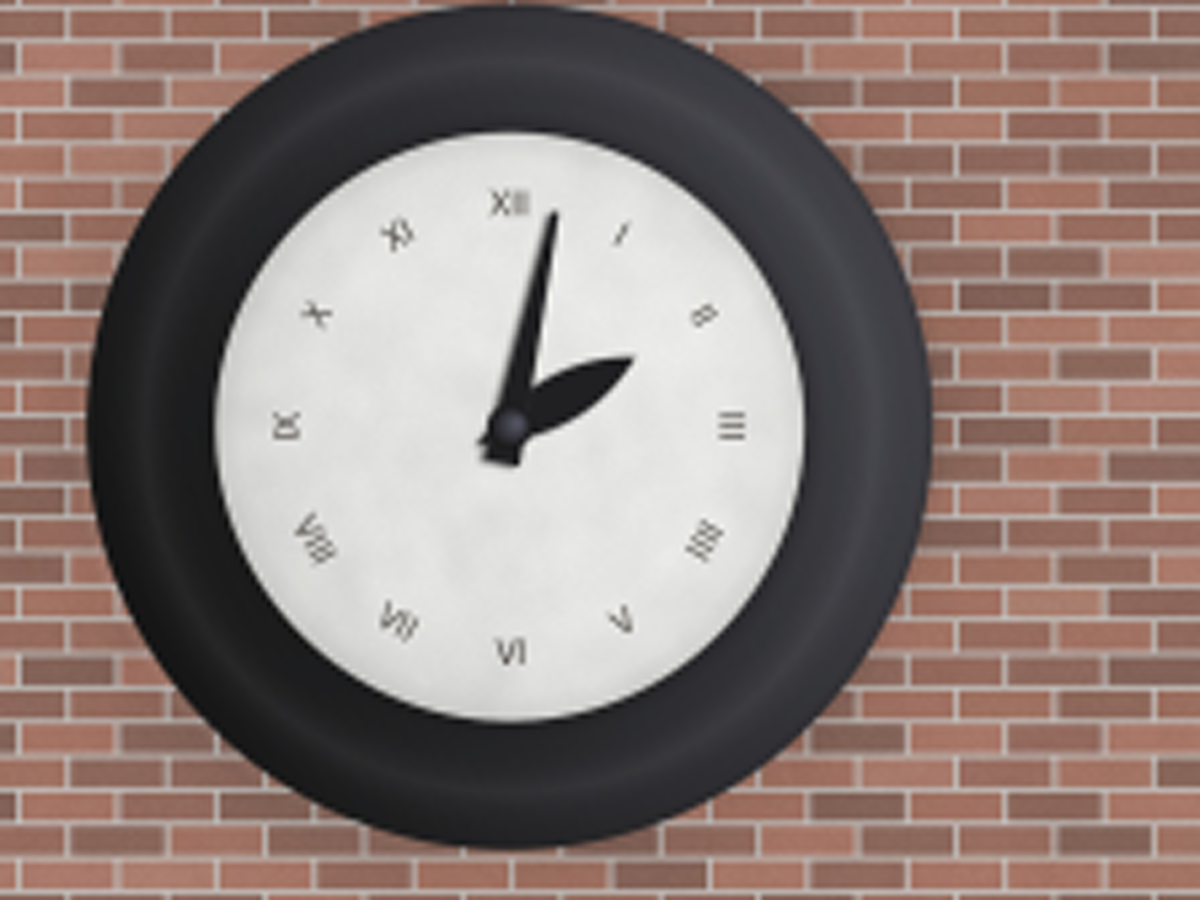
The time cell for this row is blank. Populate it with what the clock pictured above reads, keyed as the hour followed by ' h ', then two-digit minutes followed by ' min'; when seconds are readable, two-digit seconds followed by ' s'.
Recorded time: 2 h 02 min
